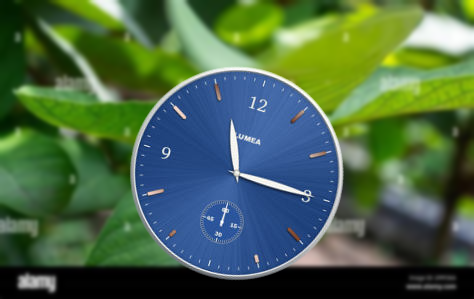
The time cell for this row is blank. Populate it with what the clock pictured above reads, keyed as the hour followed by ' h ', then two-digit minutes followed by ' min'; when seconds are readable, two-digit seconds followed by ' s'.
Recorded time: 11 h 15 min
